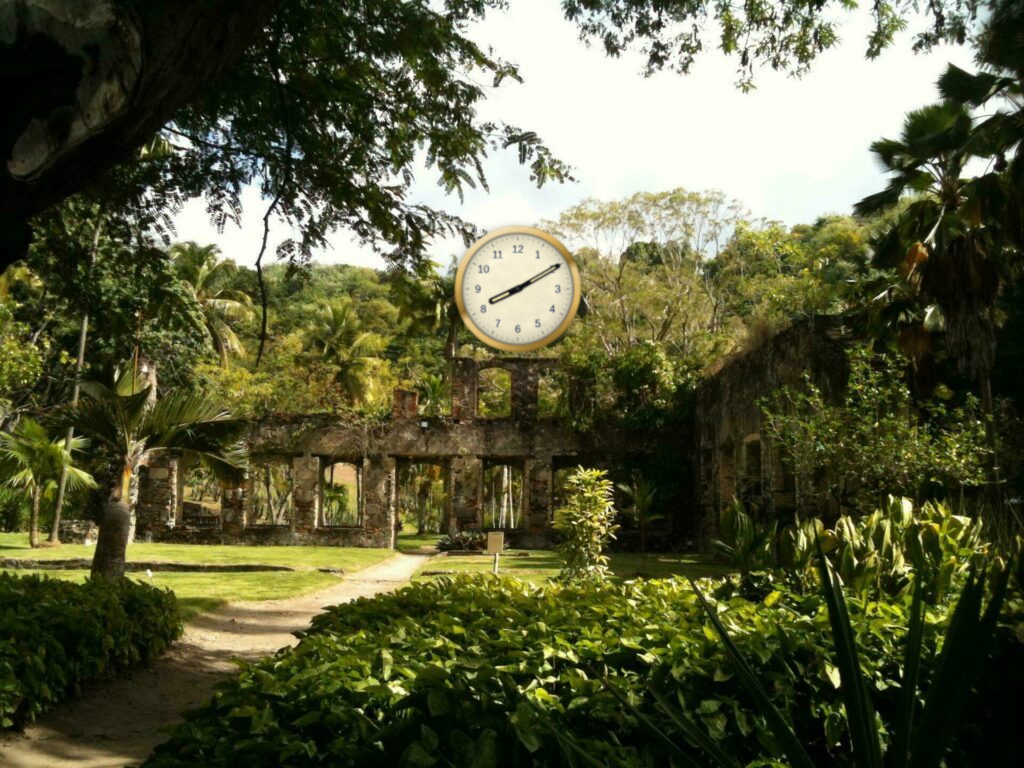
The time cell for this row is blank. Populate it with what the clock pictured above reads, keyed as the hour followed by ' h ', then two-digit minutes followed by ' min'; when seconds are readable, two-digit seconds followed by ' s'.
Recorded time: 8 h 10 min
